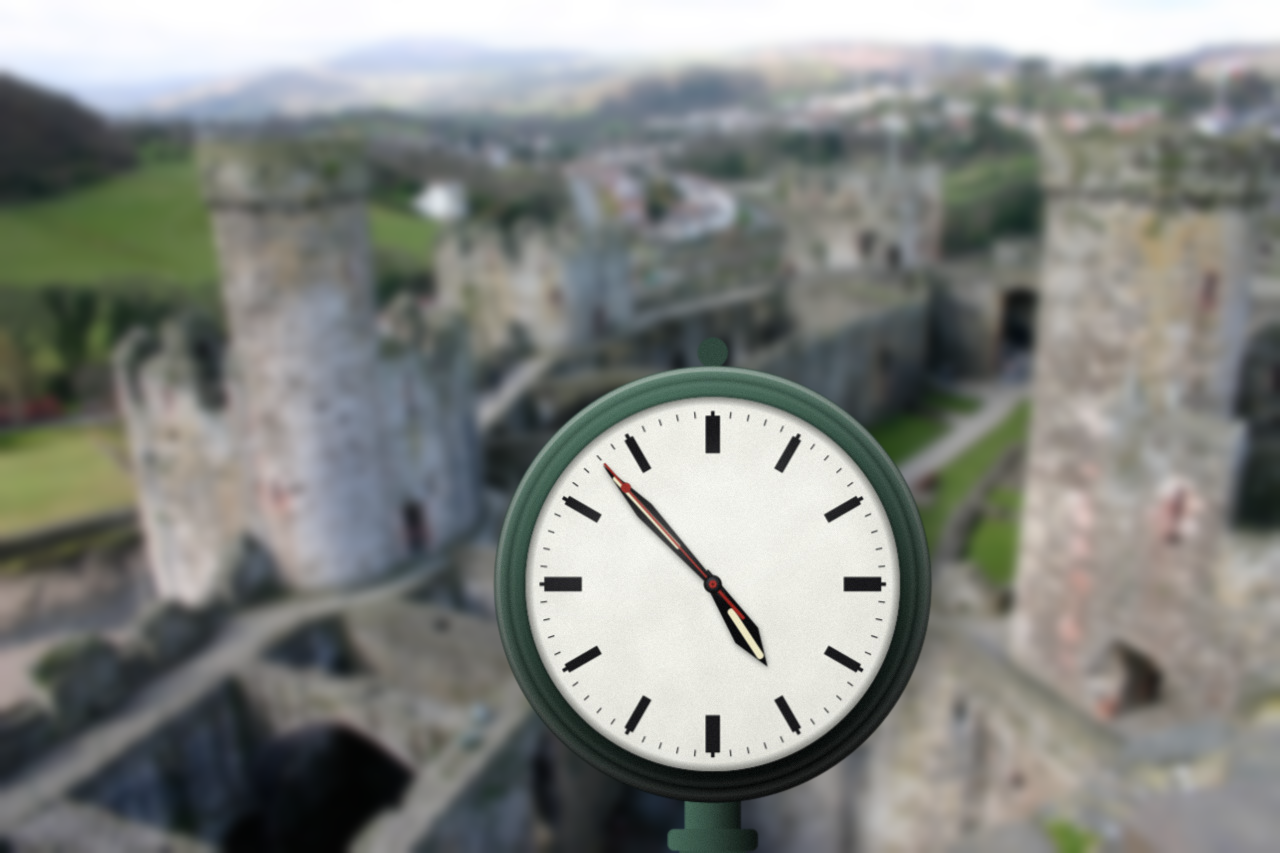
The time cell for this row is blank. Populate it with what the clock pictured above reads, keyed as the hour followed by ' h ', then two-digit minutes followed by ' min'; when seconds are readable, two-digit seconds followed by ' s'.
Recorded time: 4 h 52 min 53 s
